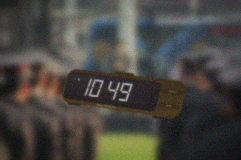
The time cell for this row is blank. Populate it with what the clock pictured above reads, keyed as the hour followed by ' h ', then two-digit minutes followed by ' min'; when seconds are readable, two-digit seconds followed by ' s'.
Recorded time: 10 h 49 min
